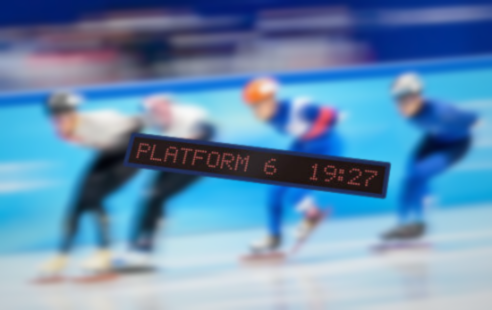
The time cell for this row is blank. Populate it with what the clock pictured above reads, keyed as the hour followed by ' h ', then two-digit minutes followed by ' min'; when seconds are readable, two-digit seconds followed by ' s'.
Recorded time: 19 h 27 min
